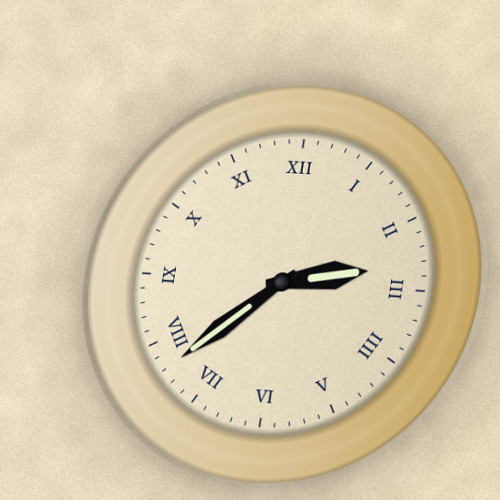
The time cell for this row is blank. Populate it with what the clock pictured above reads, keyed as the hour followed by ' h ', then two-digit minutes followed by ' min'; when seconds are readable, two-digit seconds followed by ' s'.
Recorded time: 2 h 38 min
